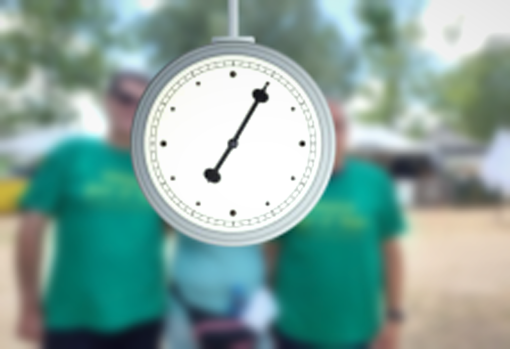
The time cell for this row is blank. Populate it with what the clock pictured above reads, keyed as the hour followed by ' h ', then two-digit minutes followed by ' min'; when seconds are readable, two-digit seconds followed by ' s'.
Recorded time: 7 h 05 min
